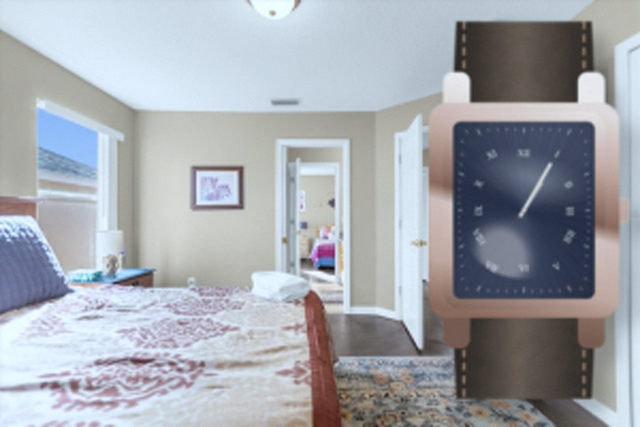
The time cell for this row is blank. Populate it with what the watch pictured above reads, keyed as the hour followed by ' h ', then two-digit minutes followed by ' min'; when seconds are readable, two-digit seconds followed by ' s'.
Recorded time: 1 h 05 min
